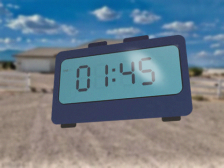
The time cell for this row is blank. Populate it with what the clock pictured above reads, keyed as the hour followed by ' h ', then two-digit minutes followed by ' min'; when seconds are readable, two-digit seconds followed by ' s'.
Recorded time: 1 h 45 min
